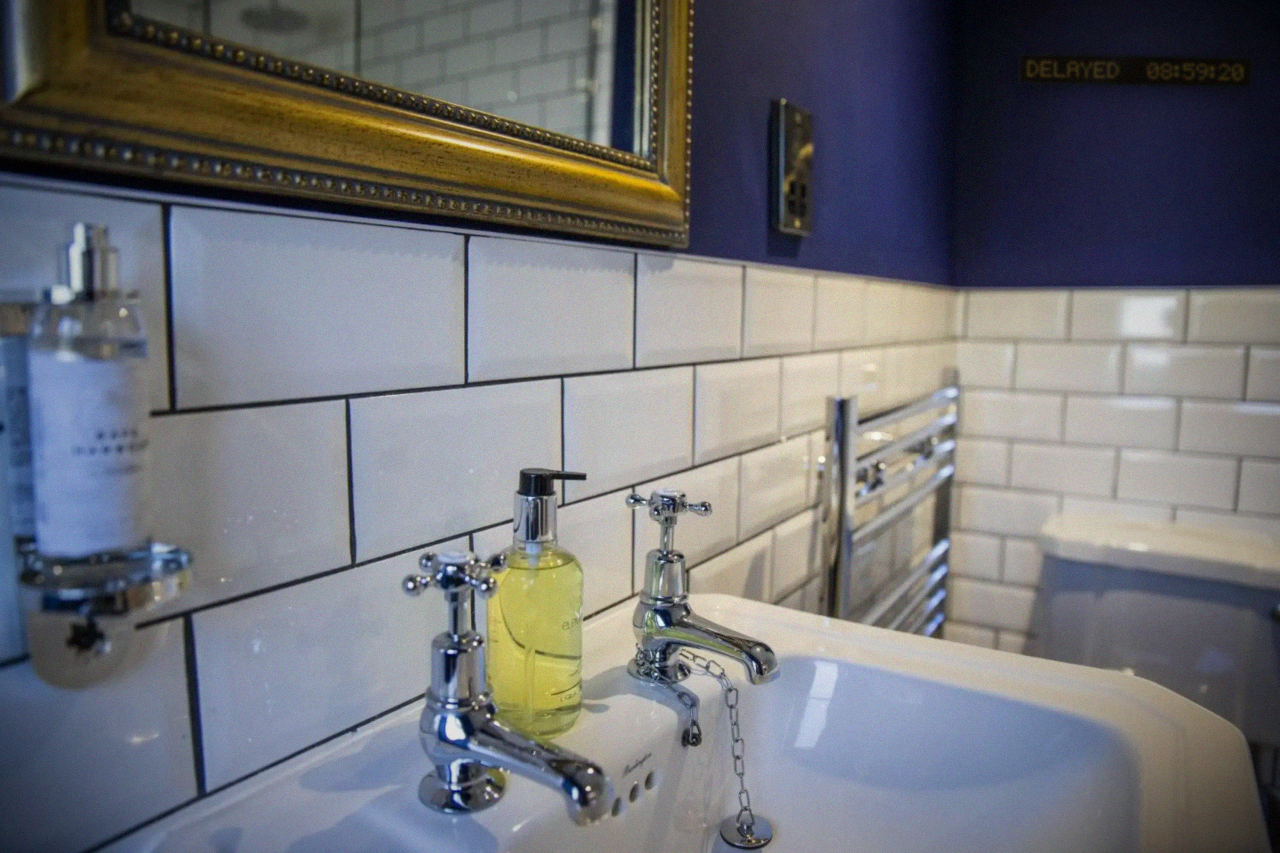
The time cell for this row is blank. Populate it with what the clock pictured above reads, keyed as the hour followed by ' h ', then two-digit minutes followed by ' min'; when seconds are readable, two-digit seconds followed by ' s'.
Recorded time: 8 h 59 min 20 s
